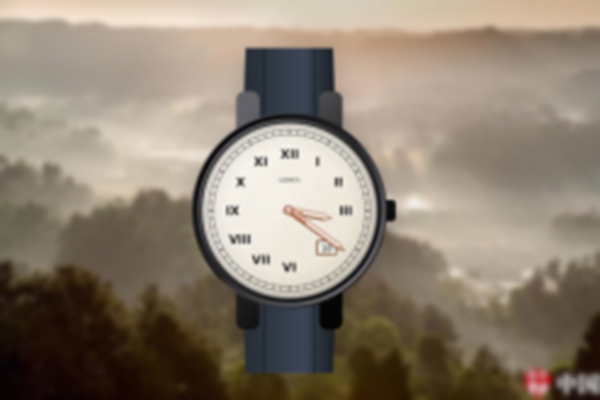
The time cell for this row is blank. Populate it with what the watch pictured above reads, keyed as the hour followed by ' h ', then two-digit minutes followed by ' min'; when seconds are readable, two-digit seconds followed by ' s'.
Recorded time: 3 h 21 min
